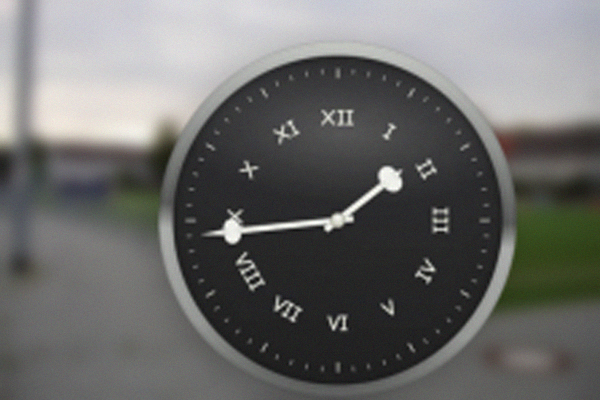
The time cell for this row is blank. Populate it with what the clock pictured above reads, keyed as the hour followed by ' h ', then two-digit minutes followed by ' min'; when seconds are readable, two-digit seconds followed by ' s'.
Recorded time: 1 h 44 min
